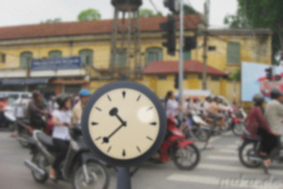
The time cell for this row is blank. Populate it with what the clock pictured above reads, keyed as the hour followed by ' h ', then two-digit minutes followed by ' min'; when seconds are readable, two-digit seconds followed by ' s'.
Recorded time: 10 h 38 min
